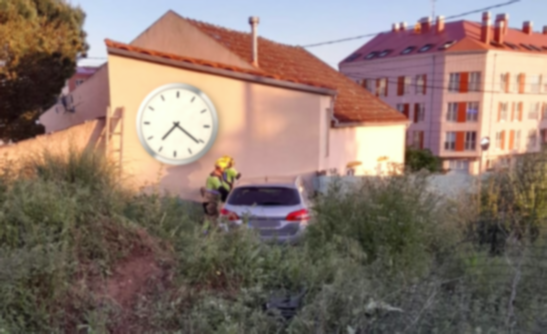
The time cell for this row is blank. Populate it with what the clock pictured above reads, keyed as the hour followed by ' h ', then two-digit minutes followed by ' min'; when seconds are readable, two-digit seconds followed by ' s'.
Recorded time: 7 h 21 min
